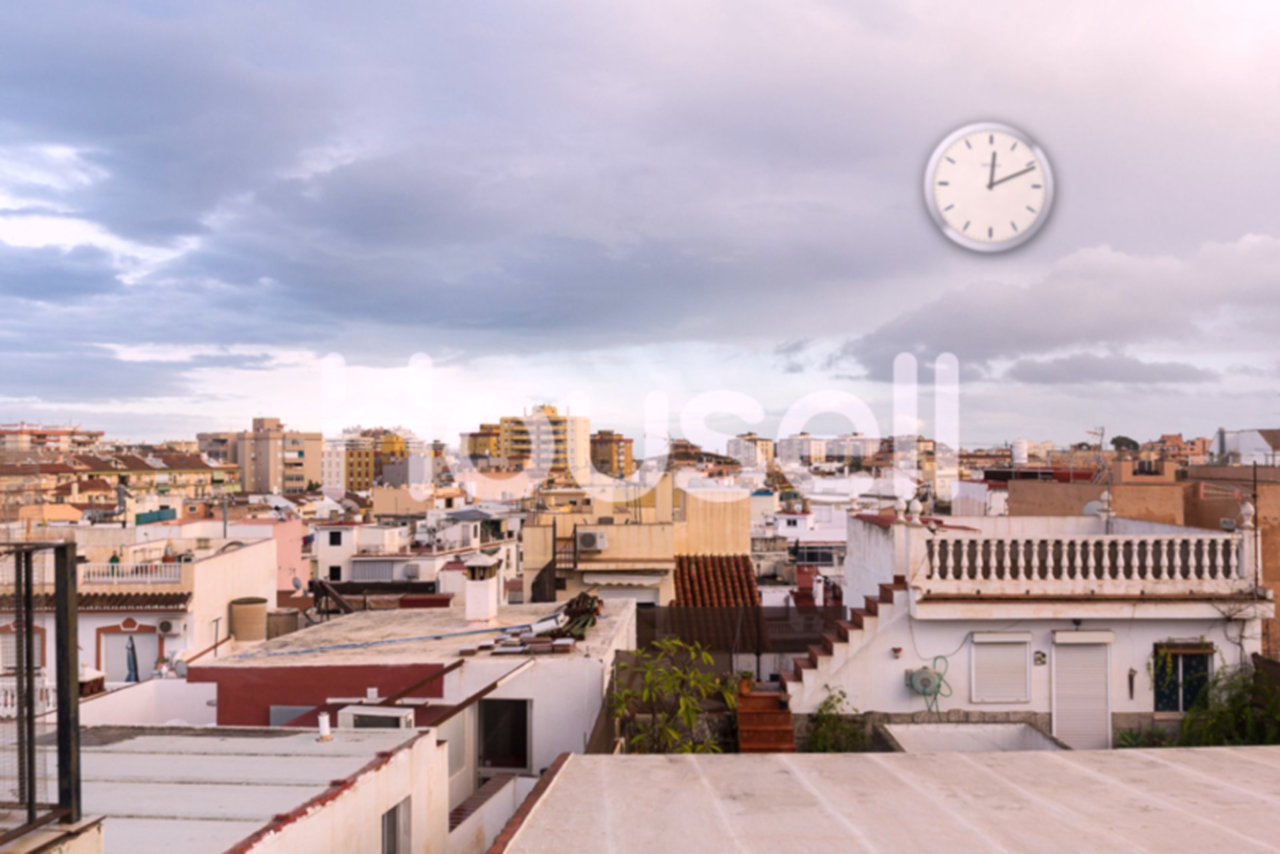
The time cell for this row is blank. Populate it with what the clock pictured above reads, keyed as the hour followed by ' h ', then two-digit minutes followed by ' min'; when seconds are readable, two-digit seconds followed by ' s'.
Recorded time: 12 h 11 min
